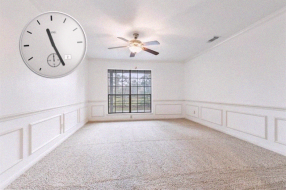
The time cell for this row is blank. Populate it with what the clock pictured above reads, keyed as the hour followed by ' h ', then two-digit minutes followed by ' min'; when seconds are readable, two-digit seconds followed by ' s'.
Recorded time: 11 h 26 min
